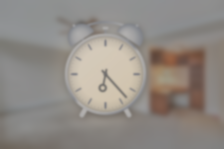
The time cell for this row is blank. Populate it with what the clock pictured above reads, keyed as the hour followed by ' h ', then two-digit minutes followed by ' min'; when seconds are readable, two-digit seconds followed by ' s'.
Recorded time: 6 h 23 min
